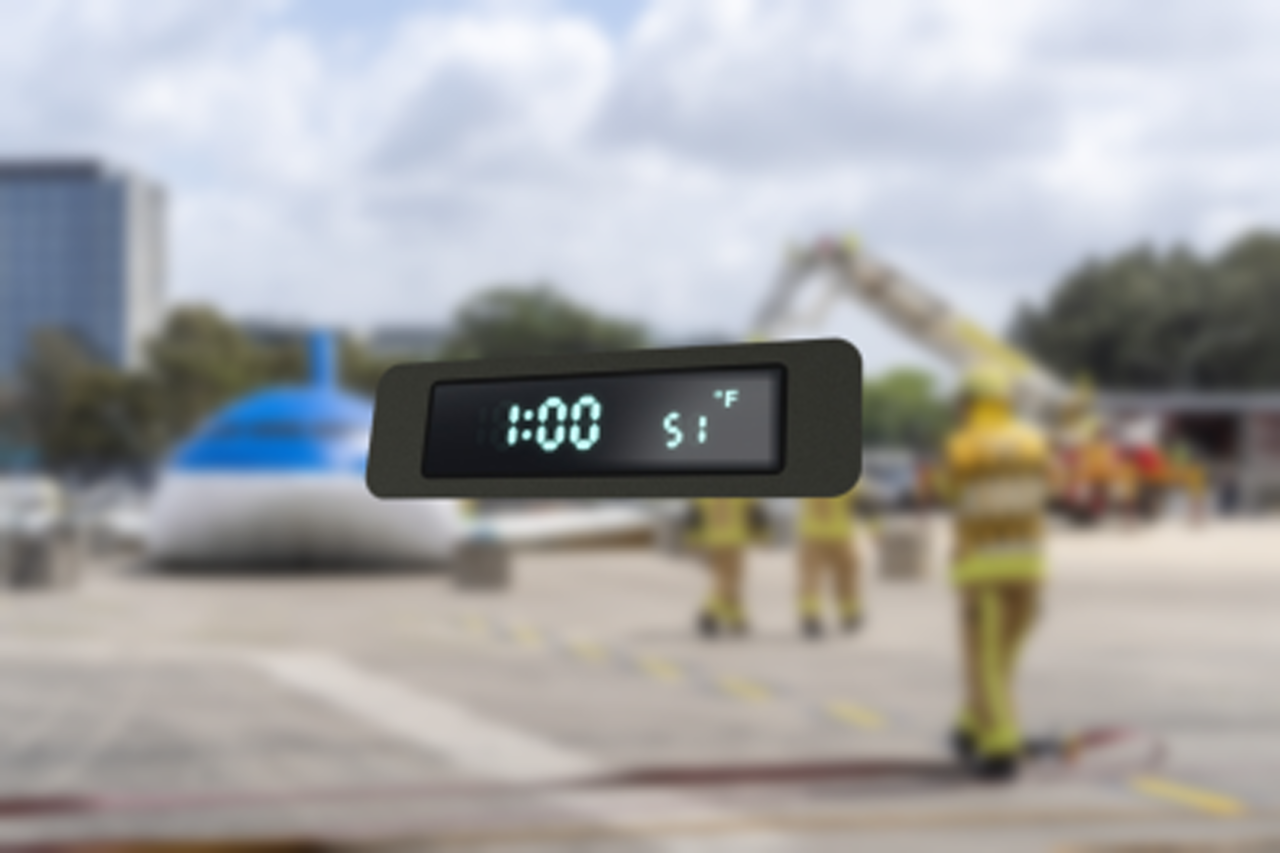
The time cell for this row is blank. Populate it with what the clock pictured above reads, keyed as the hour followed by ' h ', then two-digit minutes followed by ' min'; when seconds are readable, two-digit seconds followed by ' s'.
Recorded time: 1 h 00 min
